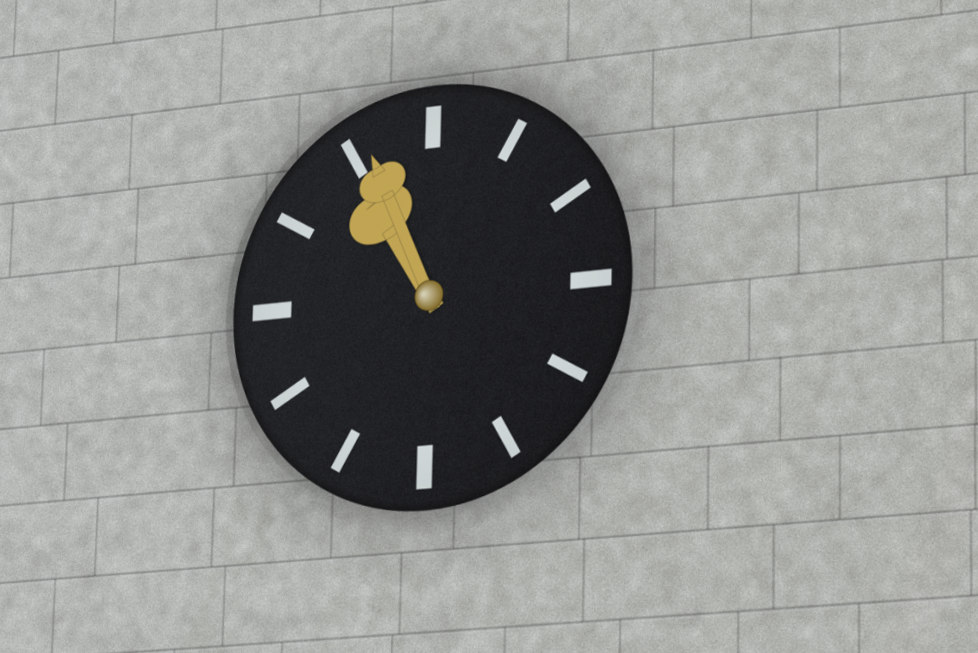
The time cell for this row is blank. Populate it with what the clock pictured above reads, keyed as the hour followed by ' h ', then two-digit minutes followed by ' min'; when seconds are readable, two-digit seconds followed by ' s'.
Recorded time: 10 h 56 min
